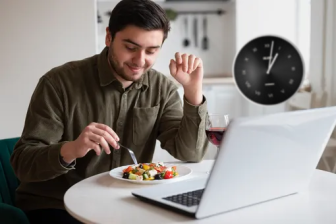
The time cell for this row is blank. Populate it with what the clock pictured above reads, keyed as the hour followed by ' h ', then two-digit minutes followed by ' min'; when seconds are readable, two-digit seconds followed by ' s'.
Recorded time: 1 h 02 min
